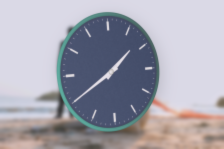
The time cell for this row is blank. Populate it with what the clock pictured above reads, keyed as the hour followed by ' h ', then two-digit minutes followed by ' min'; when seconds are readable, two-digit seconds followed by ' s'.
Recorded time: 1 h 40 min
